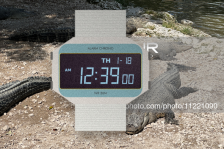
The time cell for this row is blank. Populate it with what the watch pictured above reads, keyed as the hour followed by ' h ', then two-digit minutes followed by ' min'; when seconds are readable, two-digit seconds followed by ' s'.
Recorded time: 12 h 39 min 00 s
